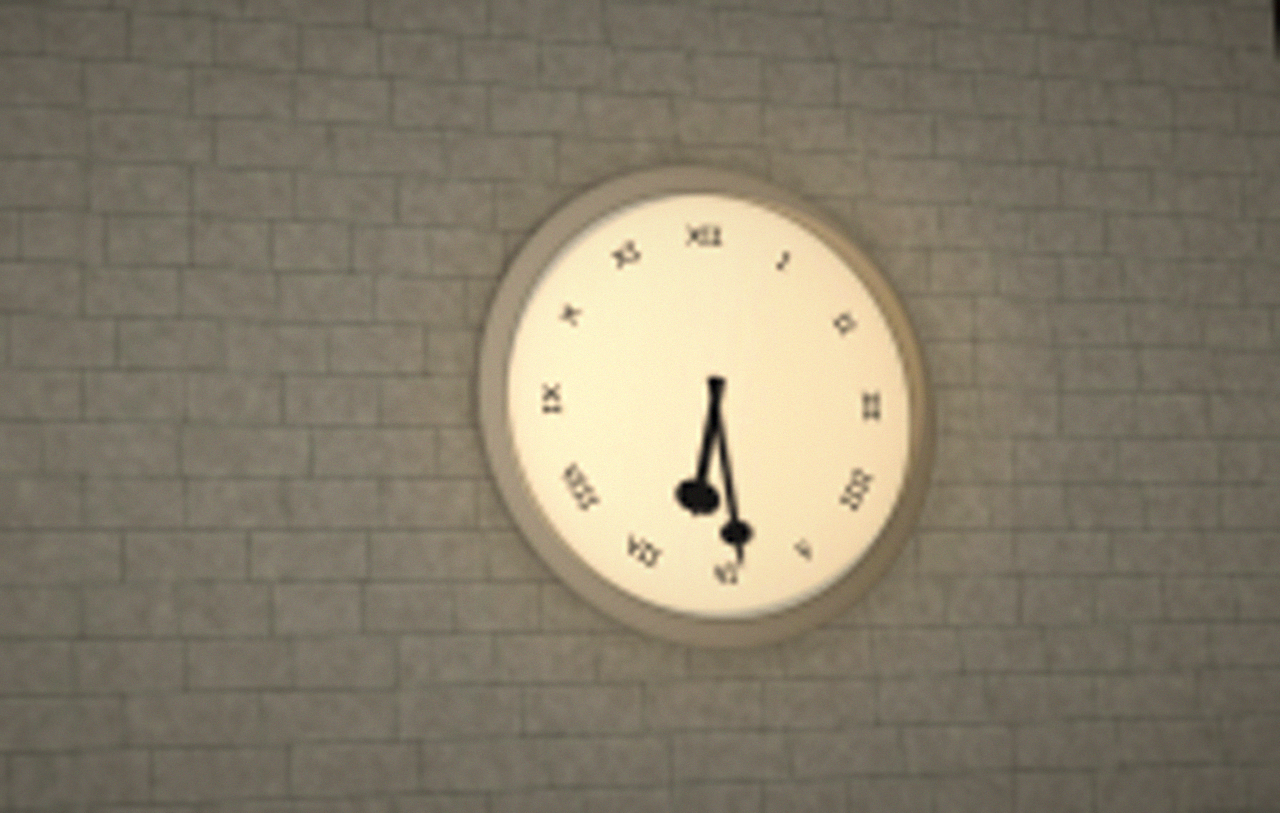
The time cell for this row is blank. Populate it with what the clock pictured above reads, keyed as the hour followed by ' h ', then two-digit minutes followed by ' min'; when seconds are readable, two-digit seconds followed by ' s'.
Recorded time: 6 h 29 min
